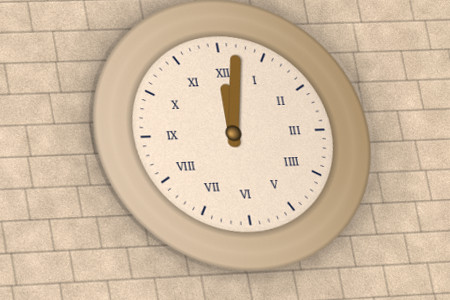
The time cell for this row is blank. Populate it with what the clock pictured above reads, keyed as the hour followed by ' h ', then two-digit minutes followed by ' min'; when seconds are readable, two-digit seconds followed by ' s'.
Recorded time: 12 h 02 min
